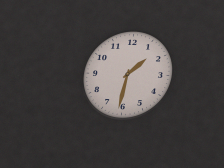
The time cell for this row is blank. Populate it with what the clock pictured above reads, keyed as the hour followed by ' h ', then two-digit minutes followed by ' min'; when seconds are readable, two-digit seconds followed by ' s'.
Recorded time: 1 h 31 min
